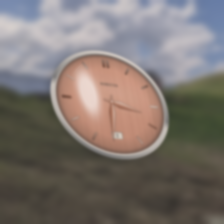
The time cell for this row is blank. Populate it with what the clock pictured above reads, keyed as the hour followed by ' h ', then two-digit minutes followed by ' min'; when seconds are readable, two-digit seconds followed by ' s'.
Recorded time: 3 h 31 min
